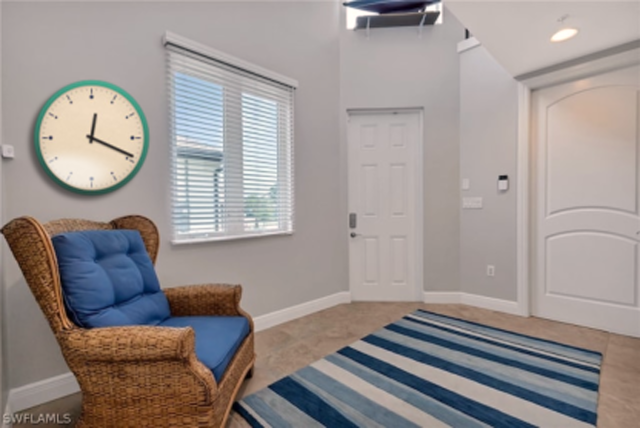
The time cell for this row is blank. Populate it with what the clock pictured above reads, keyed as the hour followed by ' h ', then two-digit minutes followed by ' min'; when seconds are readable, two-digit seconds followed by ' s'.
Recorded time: 12 h 19 min
